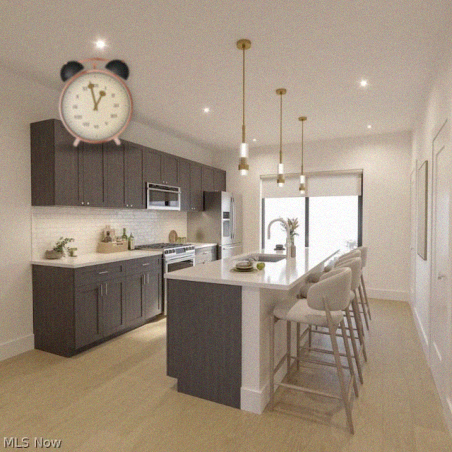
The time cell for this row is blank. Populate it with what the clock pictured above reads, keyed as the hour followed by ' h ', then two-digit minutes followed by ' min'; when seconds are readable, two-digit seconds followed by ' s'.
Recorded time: 12 h 58 min
